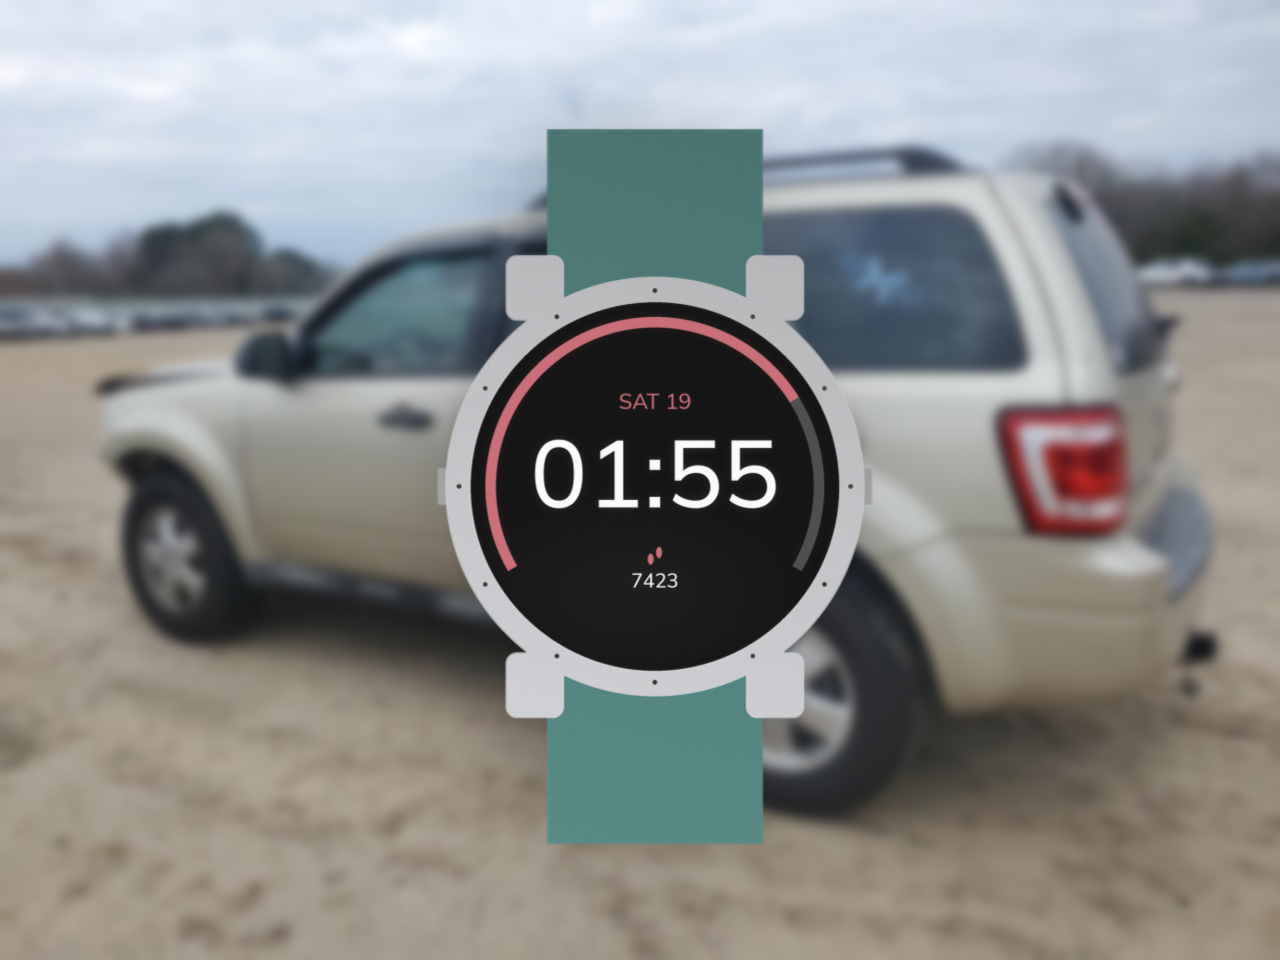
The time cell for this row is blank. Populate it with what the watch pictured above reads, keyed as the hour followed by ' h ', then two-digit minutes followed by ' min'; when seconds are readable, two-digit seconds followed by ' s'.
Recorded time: 1 h 55 min
